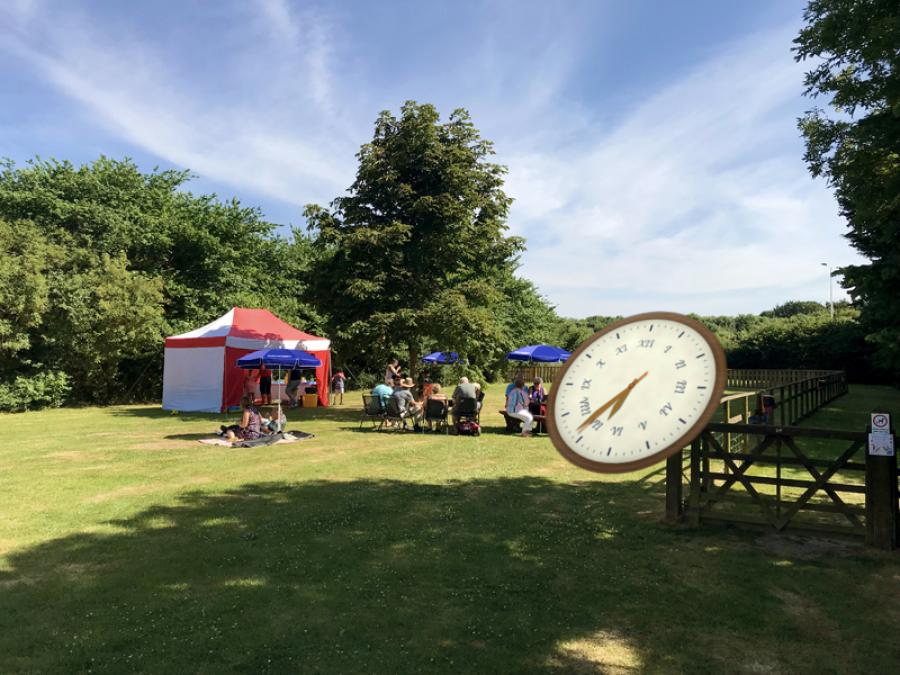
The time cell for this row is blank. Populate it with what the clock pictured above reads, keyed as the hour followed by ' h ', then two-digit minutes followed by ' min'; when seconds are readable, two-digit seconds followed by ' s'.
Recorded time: 6 h 36 min 36 s
